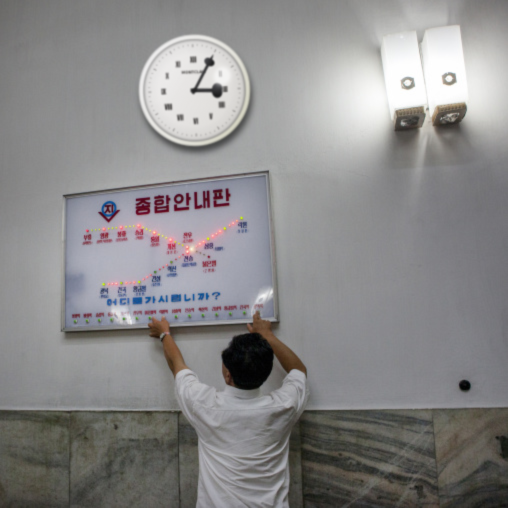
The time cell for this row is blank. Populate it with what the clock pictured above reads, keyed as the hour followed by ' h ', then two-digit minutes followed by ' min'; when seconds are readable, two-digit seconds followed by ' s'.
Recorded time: 3 h 05 min
